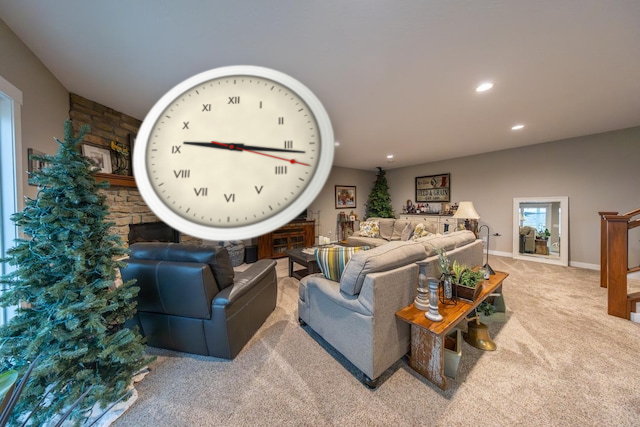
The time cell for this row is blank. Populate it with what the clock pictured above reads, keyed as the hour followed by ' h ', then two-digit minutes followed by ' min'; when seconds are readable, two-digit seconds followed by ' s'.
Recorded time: 9 h 16 min 18 s
